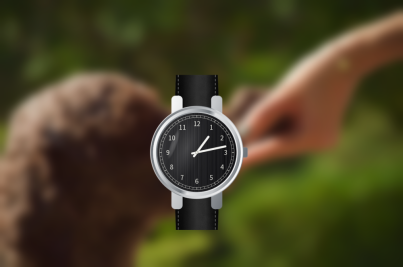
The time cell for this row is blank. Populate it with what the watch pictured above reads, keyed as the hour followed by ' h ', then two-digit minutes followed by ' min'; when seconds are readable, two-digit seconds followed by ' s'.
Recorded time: 1 h 13 min
